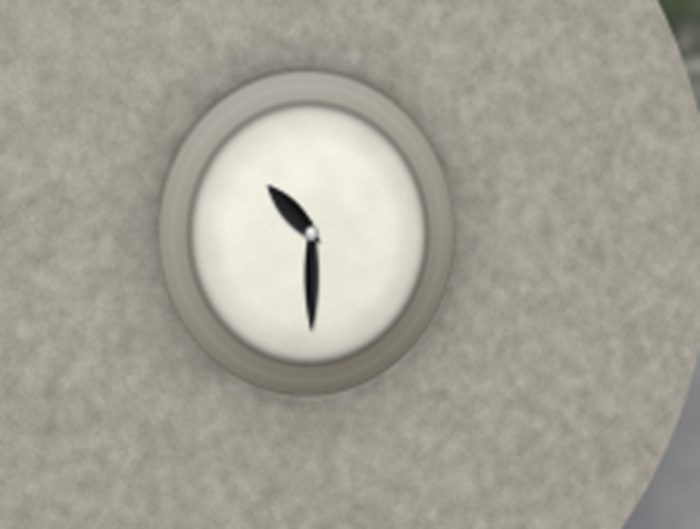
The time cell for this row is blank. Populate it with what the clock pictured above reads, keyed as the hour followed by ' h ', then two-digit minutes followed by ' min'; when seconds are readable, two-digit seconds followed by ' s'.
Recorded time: 10 h 30 min
